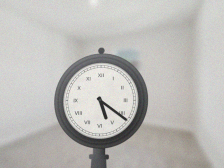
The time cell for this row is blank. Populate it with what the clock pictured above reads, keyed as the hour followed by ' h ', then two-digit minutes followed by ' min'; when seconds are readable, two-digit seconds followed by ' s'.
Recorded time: 5 h 21 min
